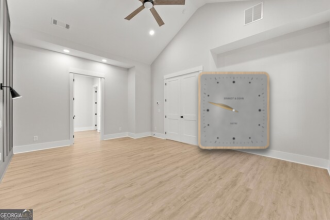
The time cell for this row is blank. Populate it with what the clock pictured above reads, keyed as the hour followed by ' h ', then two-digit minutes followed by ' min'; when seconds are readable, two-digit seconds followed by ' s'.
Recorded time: 9 h 48 min
